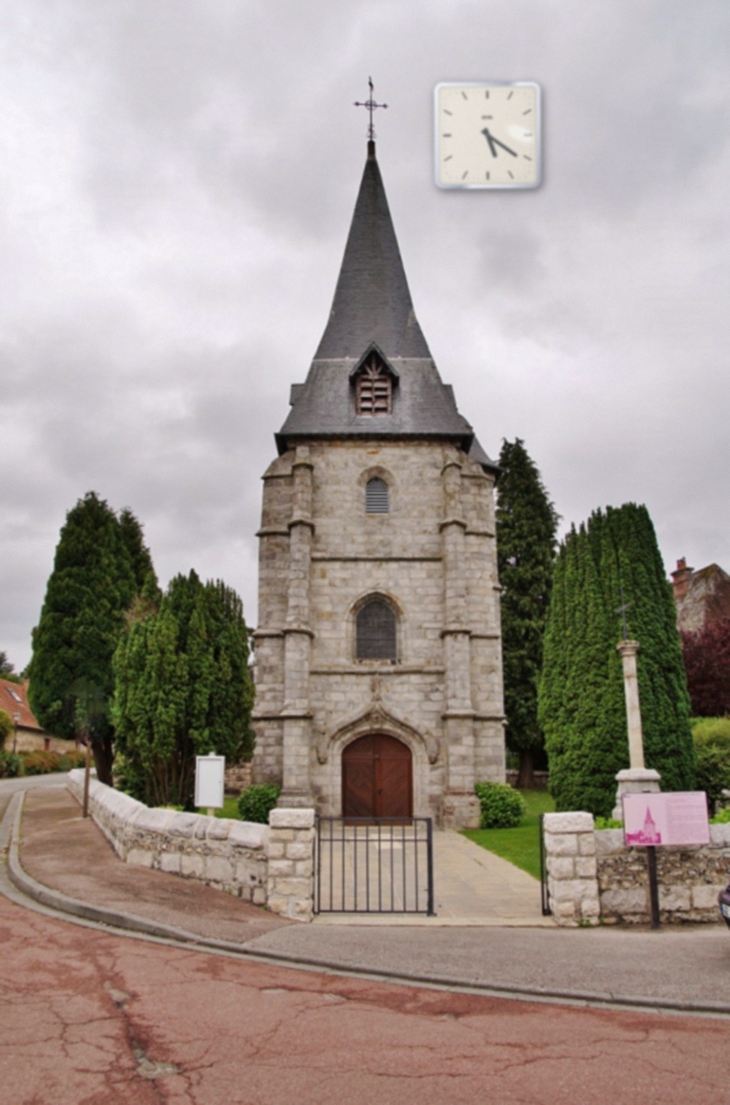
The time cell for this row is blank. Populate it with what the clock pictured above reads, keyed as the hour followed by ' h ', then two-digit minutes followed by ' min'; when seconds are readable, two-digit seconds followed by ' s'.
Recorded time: 5 h 21 min
